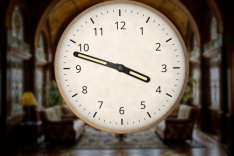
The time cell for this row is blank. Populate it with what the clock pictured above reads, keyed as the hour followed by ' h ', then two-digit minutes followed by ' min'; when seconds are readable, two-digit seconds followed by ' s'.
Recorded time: 3 h 48 min
